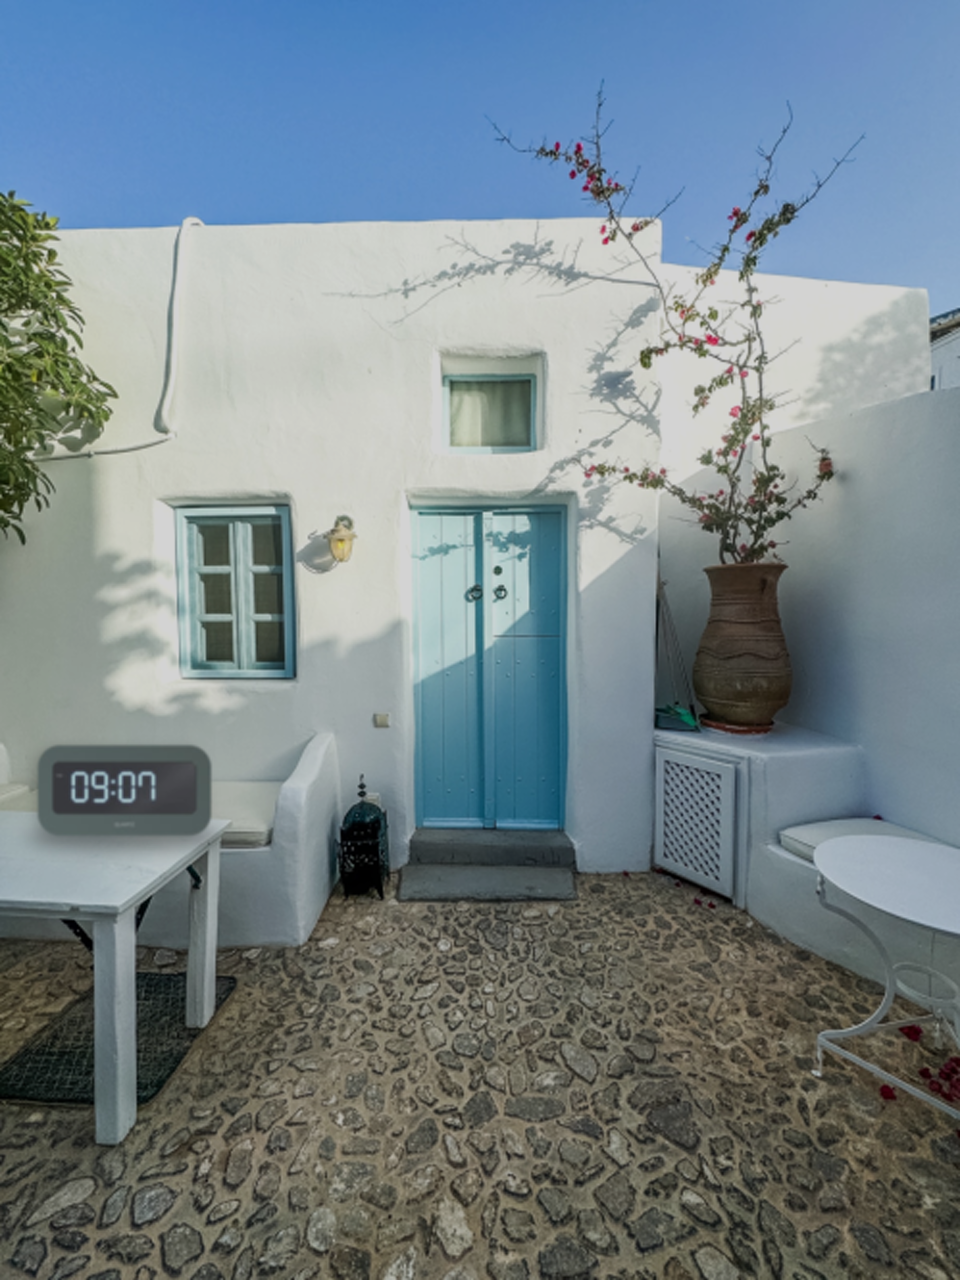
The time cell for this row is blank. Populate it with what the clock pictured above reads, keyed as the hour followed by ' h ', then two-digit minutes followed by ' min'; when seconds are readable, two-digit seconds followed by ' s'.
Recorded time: 9 h 07 min
